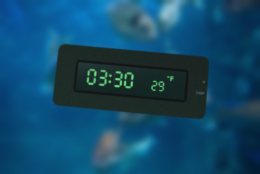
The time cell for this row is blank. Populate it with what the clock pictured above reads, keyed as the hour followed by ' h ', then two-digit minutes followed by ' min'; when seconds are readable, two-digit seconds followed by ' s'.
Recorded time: 3 h 30 min
